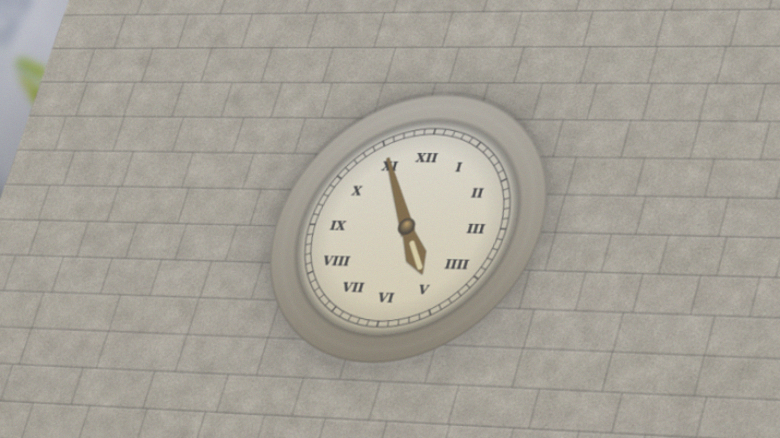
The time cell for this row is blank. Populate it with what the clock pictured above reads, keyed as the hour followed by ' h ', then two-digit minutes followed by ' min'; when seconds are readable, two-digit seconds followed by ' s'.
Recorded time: 4 h 55 min
